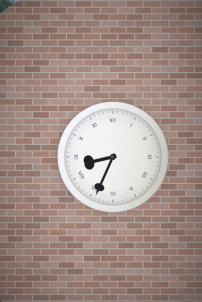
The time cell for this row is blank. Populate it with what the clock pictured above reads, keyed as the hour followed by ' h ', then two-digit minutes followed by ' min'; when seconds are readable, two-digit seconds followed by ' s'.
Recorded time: 8 h 34 min
